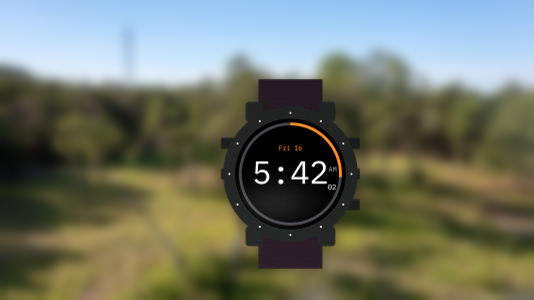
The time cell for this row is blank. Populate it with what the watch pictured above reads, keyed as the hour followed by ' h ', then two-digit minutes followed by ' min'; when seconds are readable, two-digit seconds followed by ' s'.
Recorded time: 5 h 42 min
